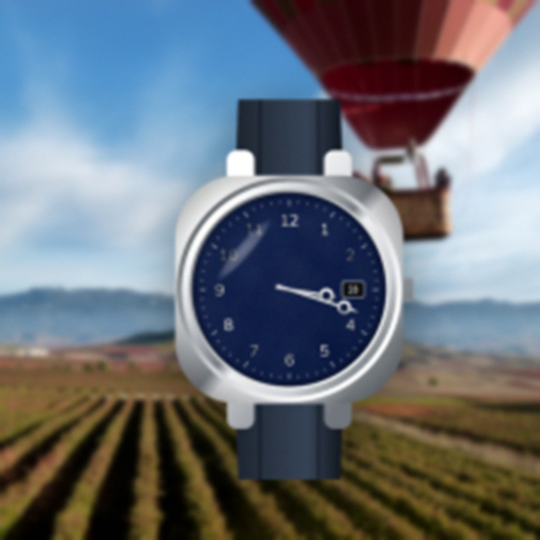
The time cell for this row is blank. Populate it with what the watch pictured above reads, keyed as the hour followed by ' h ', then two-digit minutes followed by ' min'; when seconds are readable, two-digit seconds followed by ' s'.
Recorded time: 3 h 18 min
